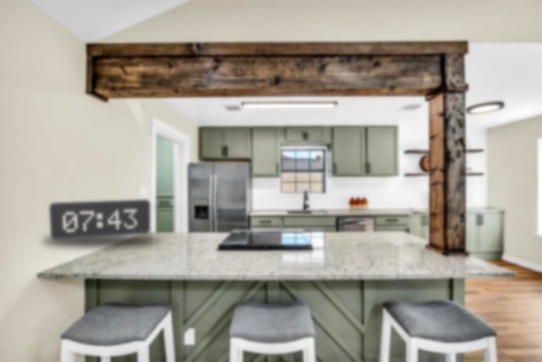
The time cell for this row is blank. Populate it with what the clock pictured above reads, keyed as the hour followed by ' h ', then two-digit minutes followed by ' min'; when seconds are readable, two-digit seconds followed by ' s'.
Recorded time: 7 h 43 min
